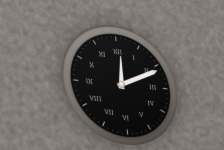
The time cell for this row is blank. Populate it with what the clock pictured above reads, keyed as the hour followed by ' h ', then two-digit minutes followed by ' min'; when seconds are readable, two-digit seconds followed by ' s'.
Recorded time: 12 h 11 min
